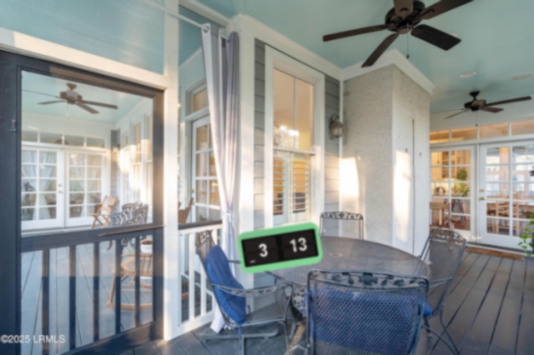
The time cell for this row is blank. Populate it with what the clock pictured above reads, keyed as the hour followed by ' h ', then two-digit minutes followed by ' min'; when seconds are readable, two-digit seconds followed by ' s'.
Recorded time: 3 h 13 min
